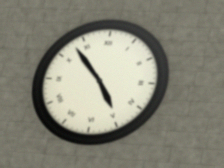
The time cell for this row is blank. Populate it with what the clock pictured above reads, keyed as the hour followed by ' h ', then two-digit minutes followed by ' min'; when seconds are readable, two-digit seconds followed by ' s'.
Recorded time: 4 h 53 min
